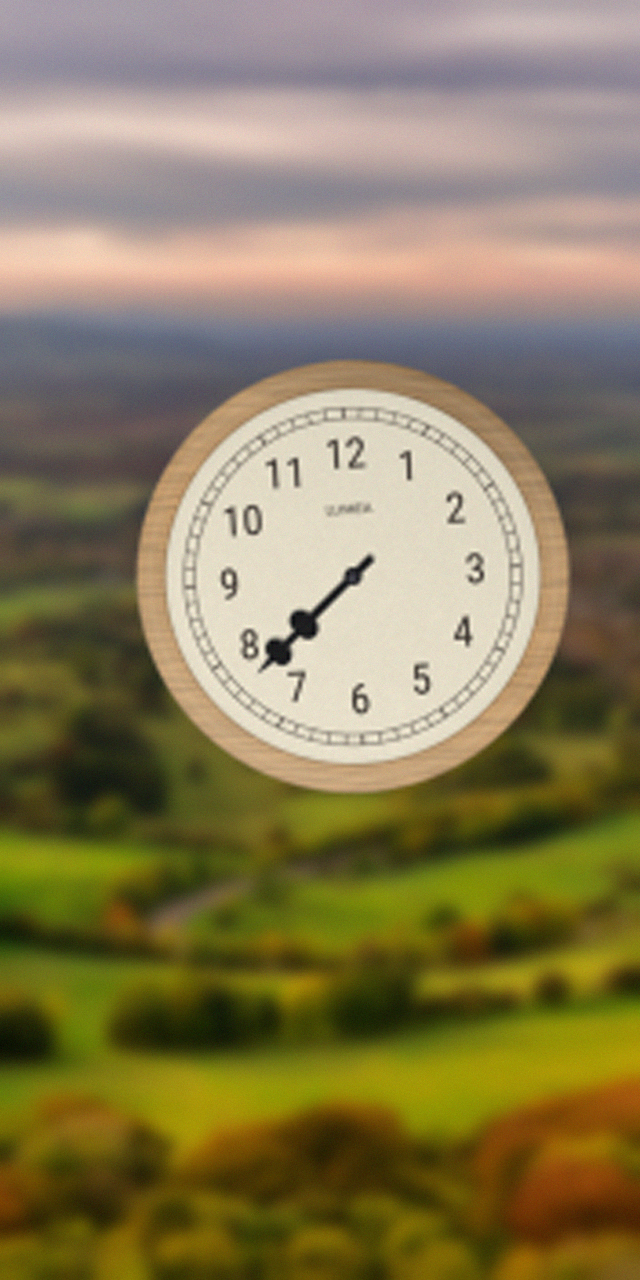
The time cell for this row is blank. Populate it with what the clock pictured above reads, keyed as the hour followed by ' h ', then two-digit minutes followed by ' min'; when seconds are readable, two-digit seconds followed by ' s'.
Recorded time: 7 h 38 min
